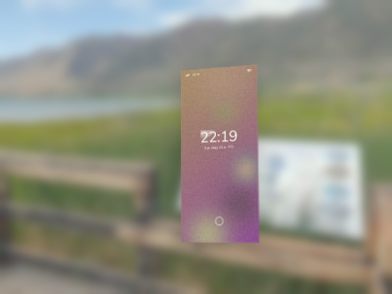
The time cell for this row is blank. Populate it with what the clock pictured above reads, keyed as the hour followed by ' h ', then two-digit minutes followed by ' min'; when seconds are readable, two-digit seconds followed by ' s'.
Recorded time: 22 h 19 min
